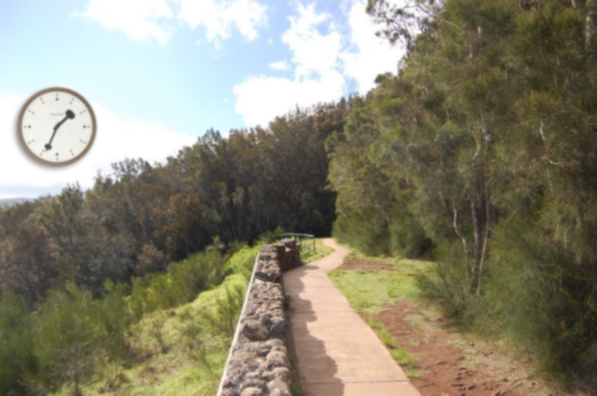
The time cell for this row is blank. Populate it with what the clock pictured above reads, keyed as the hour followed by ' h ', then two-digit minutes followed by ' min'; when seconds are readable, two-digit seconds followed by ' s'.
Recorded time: 1 h 34 min
